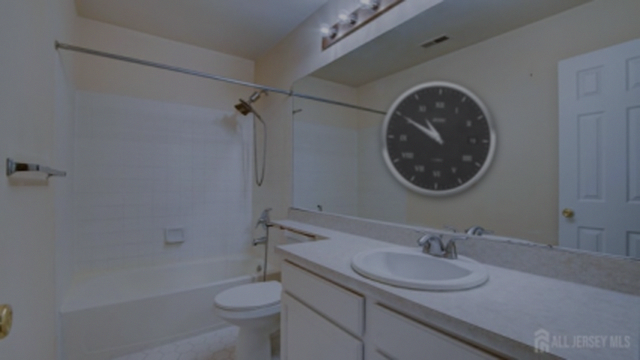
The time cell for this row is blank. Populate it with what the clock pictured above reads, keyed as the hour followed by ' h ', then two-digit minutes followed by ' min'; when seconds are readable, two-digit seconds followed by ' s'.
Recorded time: 10 h 50 min
